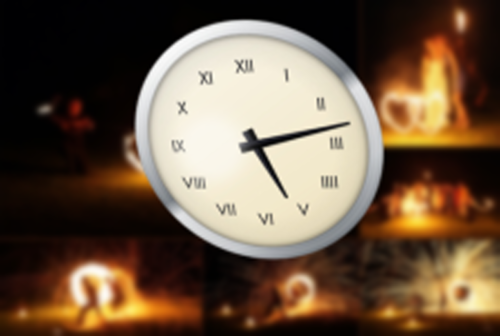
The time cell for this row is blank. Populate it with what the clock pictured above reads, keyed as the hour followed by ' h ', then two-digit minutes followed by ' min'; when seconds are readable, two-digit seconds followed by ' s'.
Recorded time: 5 h 13 min
